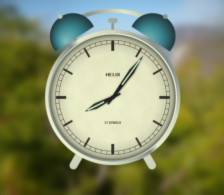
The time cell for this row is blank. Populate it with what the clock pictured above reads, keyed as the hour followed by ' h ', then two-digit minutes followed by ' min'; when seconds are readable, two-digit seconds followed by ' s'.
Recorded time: 8 h 06 min
